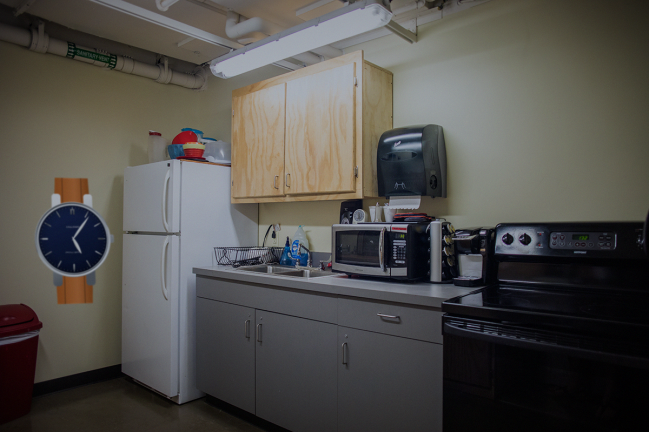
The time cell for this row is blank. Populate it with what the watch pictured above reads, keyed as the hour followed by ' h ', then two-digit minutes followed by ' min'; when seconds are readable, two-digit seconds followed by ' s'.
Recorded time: 5 h 06 min
